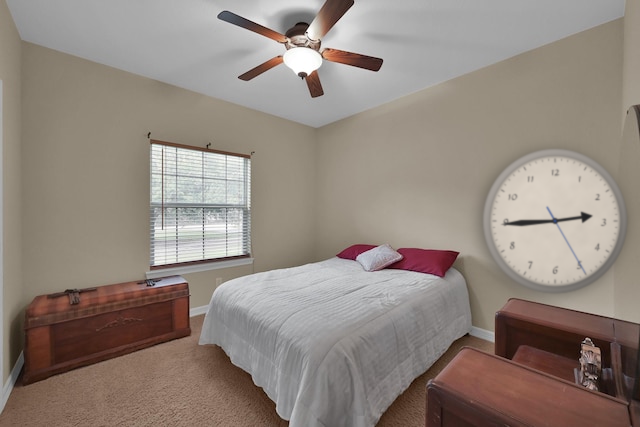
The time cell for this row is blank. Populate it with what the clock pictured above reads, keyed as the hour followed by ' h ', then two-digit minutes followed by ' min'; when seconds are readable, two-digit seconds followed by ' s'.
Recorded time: 2 h 44 min 25 s
